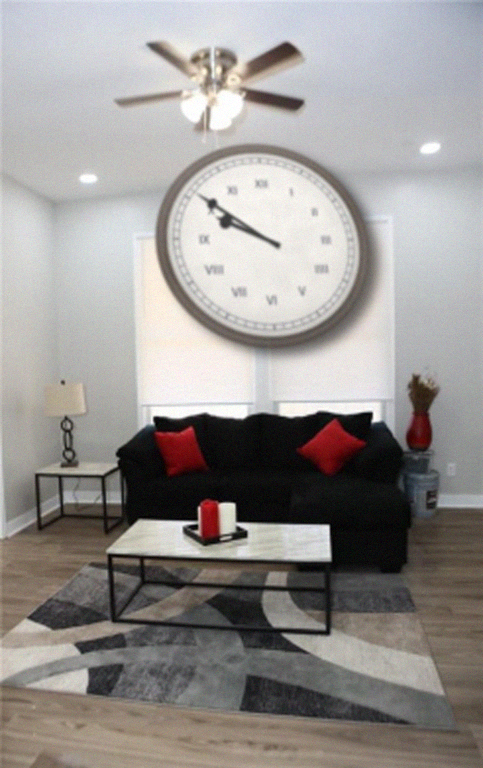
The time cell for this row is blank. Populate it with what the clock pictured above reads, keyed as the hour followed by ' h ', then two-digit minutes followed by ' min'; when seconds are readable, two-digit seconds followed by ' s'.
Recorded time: 9 h 51 min
